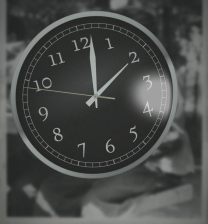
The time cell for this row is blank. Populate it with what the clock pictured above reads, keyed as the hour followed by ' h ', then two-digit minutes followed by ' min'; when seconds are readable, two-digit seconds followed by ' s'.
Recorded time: 2 h 01 min 49 s
